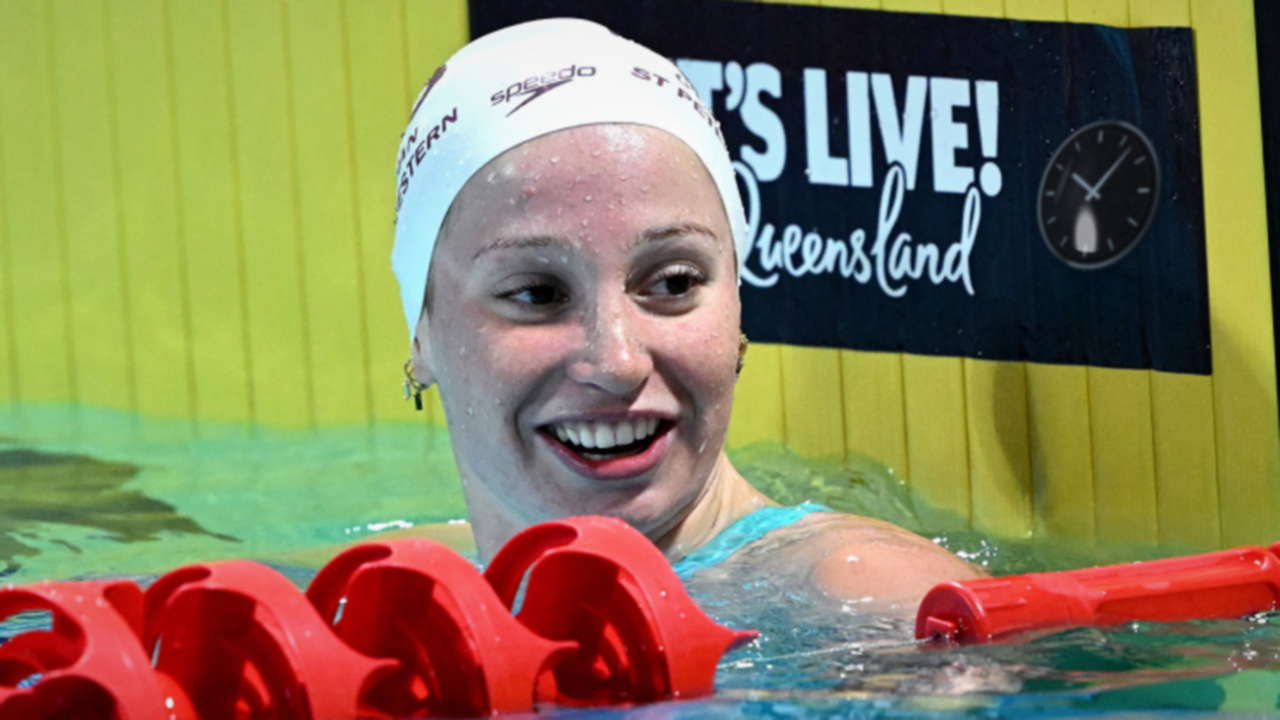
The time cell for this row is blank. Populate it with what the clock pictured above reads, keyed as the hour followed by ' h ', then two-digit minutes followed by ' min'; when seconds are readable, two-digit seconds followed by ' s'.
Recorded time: 10 h 07 min
